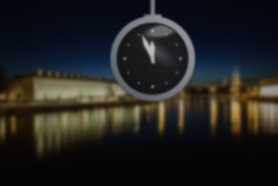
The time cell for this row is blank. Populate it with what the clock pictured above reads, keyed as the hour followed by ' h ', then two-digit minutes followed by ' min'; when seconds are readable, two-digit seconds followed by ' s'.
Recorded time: 11 h 56 min
